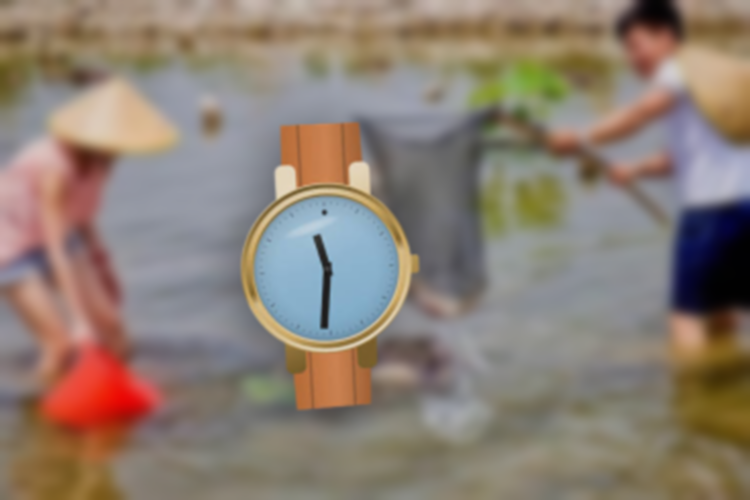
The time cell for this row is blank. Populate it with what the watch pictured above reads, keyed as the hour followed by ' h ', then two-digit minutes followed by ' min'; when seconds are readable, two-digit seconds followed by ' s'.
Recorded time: 11 h 31 min
